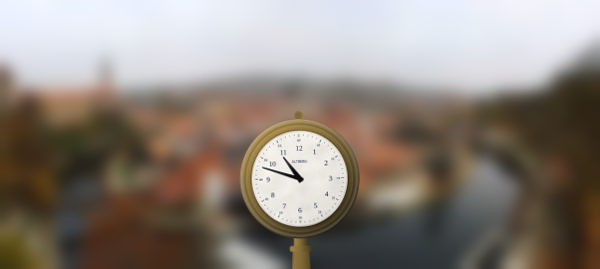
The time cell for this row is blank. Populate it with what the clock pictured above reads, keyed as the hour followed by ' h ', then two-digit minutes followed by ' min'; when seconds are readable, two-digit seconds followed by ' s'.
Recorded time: 10 h 48 min
